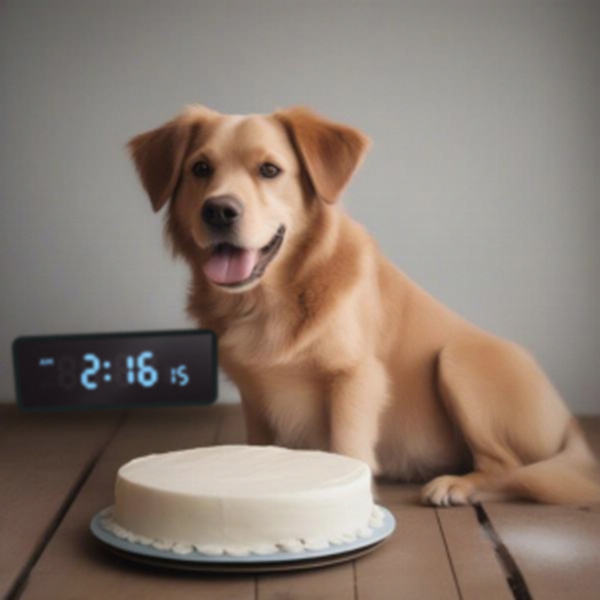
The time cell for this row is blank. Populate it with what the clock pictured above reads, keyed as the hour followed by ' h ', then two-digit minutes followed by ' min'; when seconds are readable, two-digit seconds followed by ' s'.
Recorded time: 2 h 16 min 15 s
